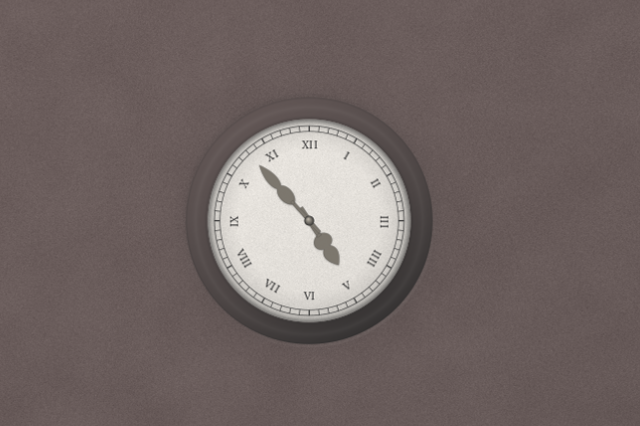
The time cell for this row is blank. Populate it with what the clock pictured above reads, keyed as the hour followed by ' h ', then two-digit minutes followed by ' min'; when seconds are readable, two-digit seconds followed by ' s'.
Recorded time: 4 h 53 min
